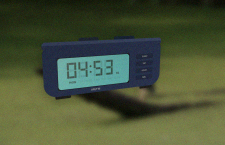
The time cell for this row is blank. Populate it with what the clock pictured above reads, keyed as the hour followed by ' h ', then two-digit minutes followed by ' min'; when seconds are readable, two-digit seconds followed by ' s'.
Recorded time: 4 h 53 min
